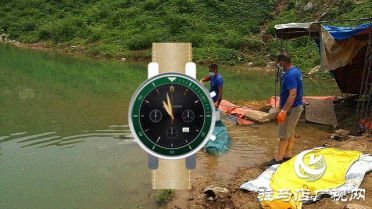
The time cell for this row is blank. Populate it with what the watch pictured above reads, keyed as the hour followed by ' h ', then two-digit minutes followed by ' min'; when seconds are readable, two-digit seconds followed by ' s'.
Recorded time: 10 h 58 min
